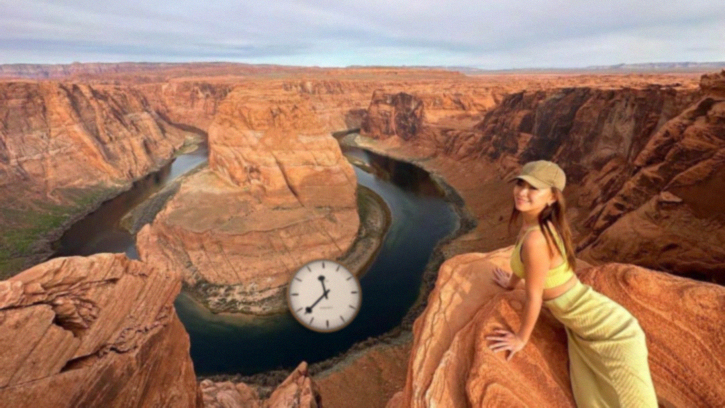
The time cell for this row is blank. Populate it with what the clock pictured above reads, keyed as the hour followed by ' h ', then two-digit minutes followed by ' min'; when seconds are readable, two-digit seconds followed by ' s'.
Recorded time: 11 h 38 min
